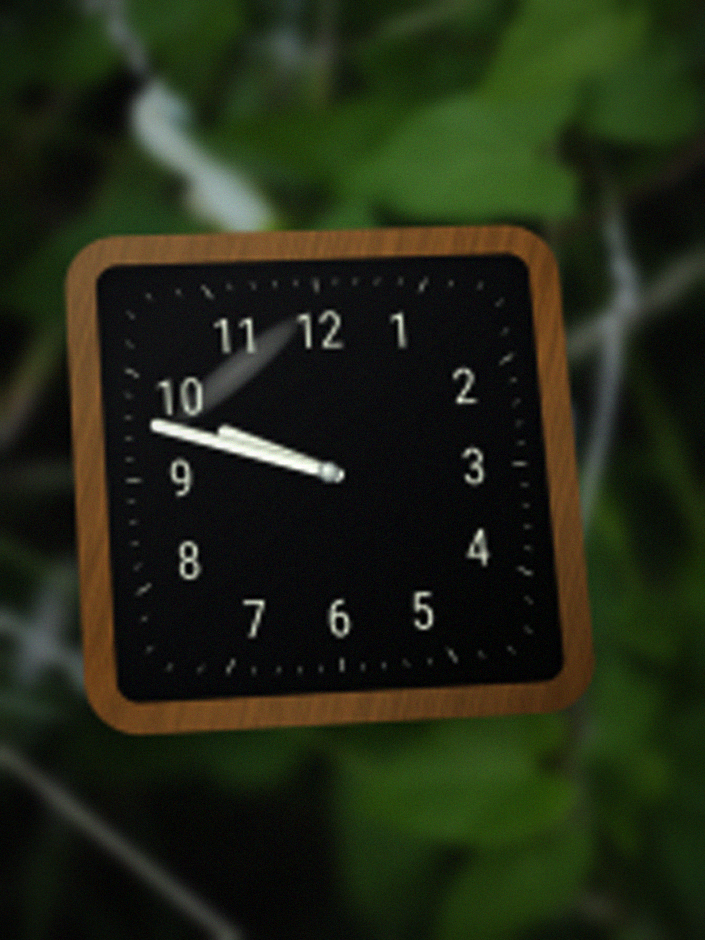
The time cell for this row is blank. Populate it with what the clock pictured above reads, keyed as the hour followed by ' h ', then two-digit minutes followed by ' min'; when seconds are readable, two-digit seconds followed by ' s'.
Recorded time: 9 h 48 min
